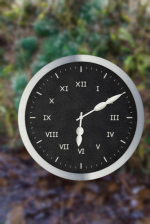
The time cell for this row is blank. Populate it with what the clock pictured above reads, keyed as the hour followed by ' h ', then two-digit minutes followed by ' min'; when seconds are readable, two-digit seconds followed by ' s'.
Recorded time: 6 h 10 min
